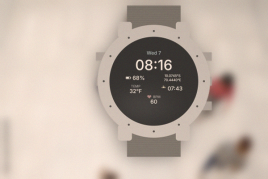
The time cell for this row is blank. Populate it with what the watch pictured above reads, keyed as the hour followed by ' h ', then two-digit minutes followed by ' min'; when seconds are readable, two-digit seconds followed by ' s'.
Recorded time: 8 h 16 min
